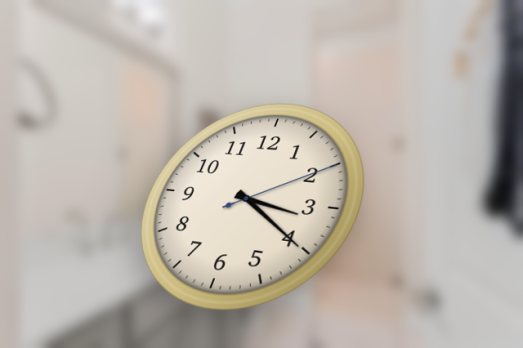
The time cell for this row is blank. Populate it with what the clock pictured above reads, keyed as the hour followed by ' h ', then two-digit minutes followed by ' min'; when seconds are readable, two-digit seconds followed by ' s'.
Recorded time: 3 h 20 min 10 s
